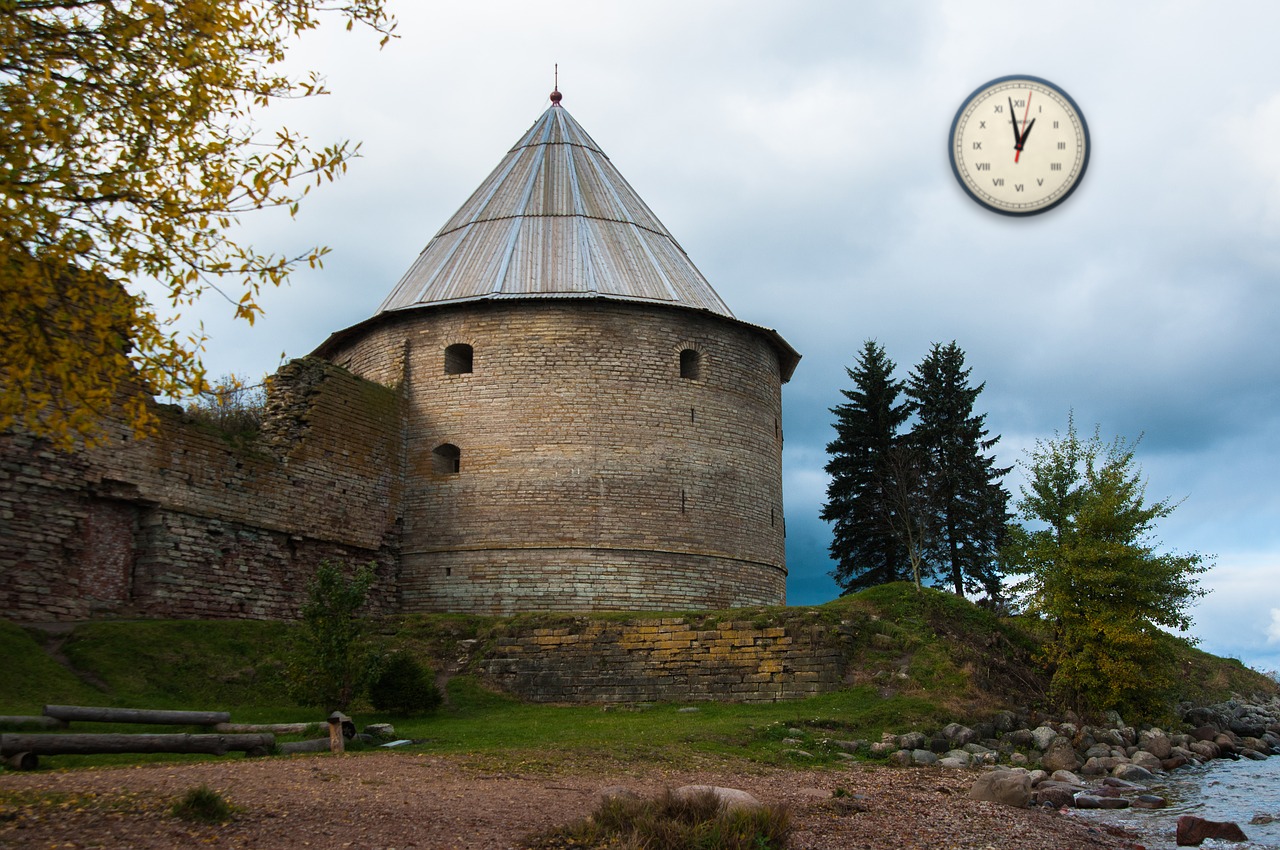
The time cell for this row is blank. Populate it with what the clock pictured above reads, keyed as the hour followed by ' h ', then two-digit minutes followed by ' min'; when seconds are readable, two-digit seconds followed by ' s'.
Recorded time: 12 h 58 min 02 s
